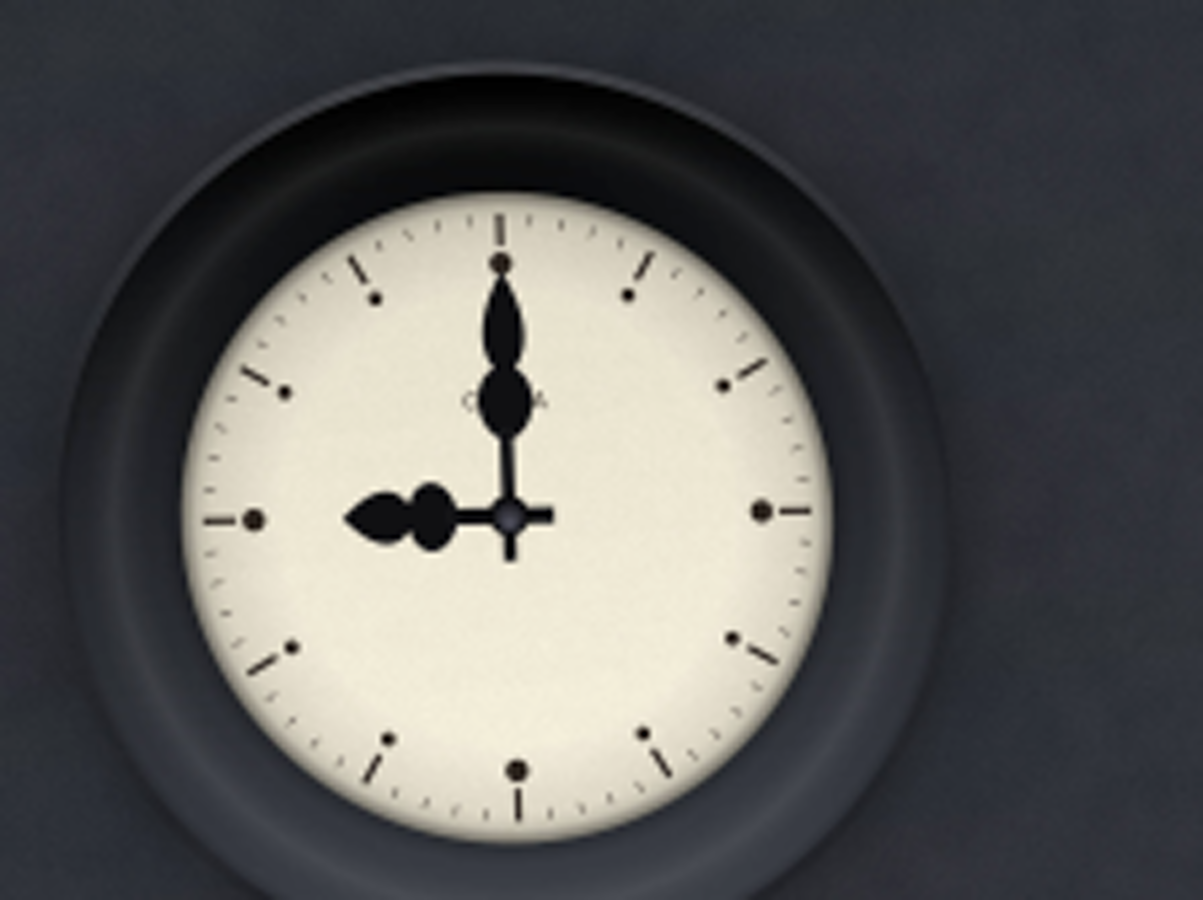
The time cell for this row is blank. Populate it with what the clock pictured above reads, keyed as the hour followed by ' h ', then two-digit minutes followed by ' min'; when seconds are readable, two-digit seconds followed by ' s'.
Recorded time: 9 h 00 min
